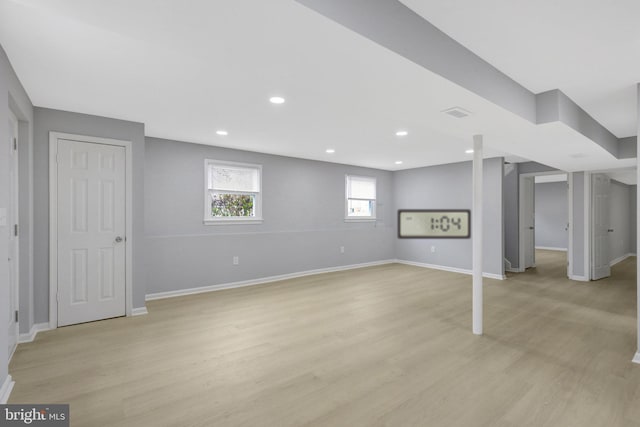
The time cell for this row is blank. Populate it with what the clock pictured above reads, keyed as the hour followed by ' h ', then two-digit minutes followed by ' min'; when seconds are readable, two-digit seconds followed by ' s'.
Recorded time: 1 h 04 min
